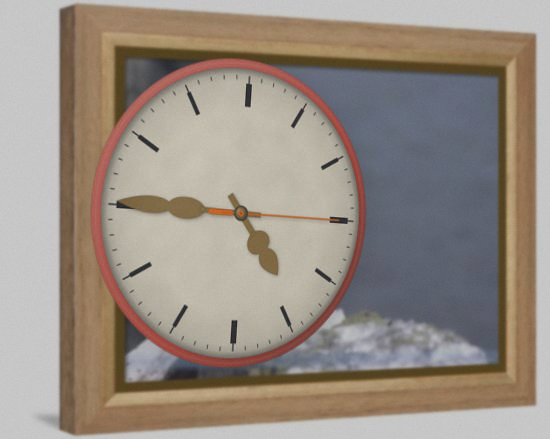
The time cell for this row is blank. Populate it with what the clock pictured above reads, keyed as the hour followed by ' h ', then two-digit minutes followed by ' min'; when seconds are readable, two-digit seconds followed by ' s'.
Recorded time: 4 h 45 min 15 s
